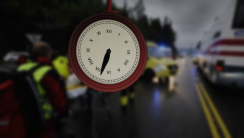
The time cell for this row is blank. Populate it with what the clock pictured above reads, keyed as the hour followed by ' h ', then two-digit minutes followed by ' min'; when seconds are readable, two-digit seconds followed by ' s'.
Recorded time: 6 h 33 min
